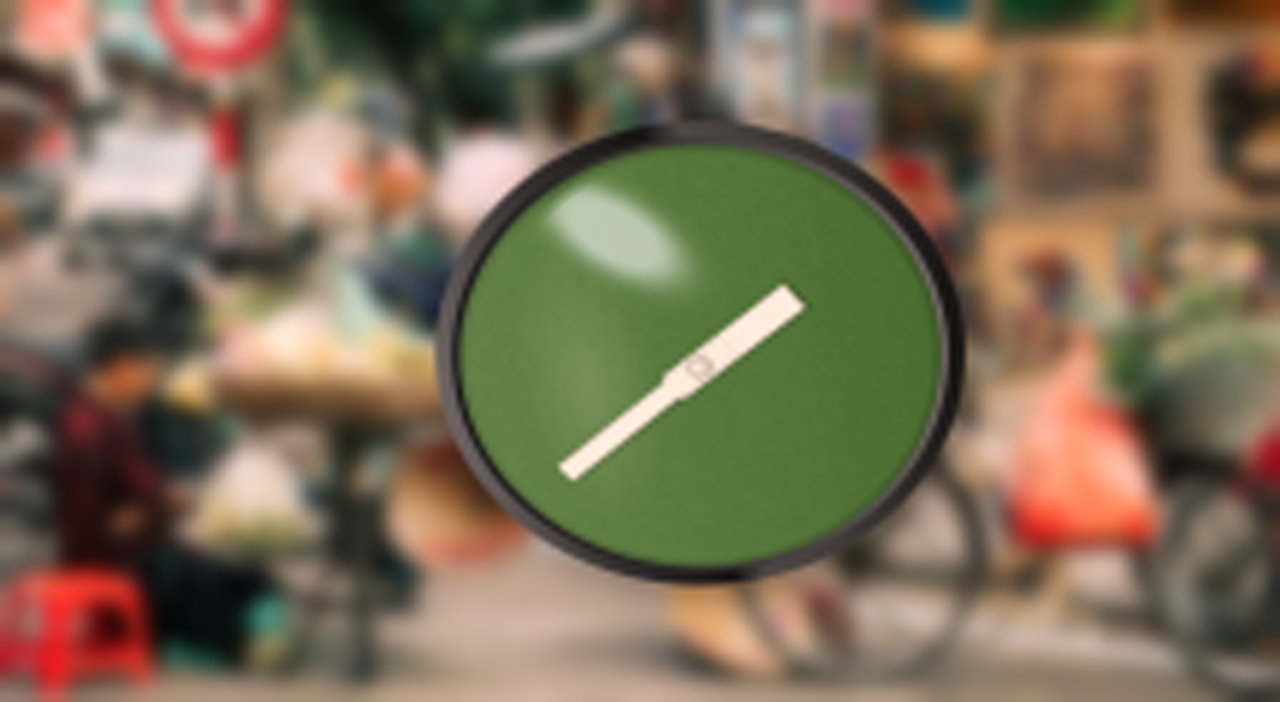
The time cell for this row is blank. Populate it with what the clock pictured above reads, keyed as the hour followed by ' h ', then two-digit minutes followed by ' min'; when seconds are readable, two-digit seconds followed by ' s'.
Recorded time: 1 h 38 min
